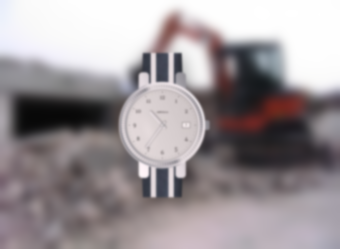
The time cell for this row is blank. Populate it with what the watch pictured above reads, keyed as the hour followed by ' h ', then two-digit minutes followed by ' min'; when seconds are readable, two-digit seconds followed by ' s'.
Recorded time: 10 h 36 min
